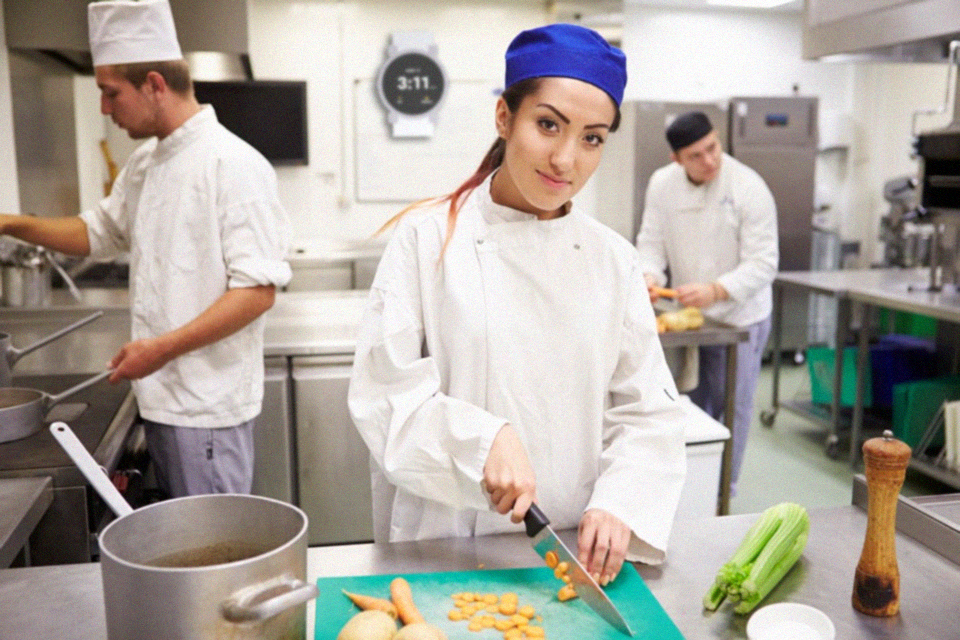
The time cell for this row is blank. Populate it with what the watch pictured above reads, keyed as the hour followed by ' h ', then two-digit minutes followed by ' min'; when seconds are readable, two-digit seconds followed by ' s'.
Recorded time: 3 h 11 min
